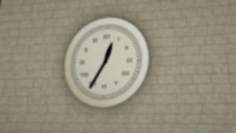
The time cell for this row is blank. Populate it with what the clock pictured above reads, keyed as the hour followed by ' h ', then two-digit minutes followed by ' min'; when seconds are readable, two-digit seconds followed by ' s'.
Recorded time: 12 h 35 min
